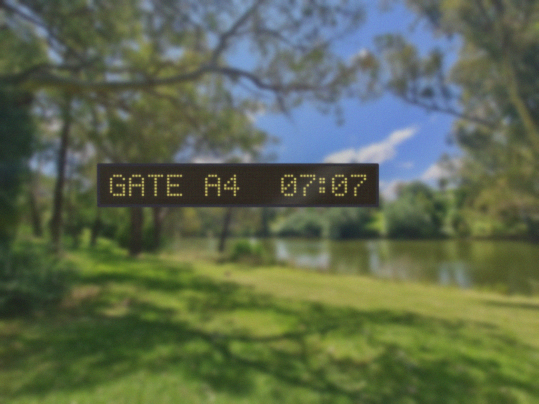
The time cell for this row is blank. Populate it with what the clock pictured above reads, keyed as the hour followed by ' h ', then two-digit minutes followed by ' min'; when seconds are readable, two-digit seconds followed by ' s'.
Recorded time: 7 h 07 min
